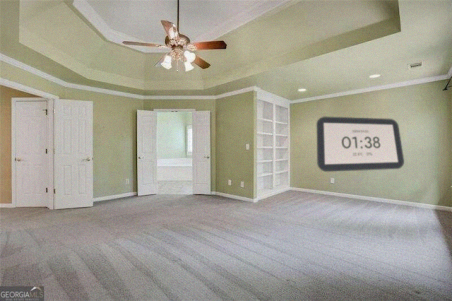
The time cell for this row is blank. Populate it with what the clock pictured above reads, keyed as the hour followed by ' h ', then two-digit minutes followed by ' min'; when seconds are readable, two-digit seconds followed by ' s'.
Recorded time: 1 h 38 min
